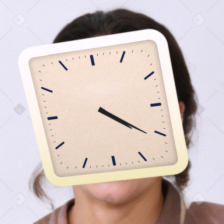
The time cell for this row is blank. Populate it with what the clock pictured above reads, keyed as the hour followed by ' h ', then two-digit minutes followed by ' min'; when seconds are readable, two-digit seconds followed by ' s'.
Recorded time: 4 h 21 min
